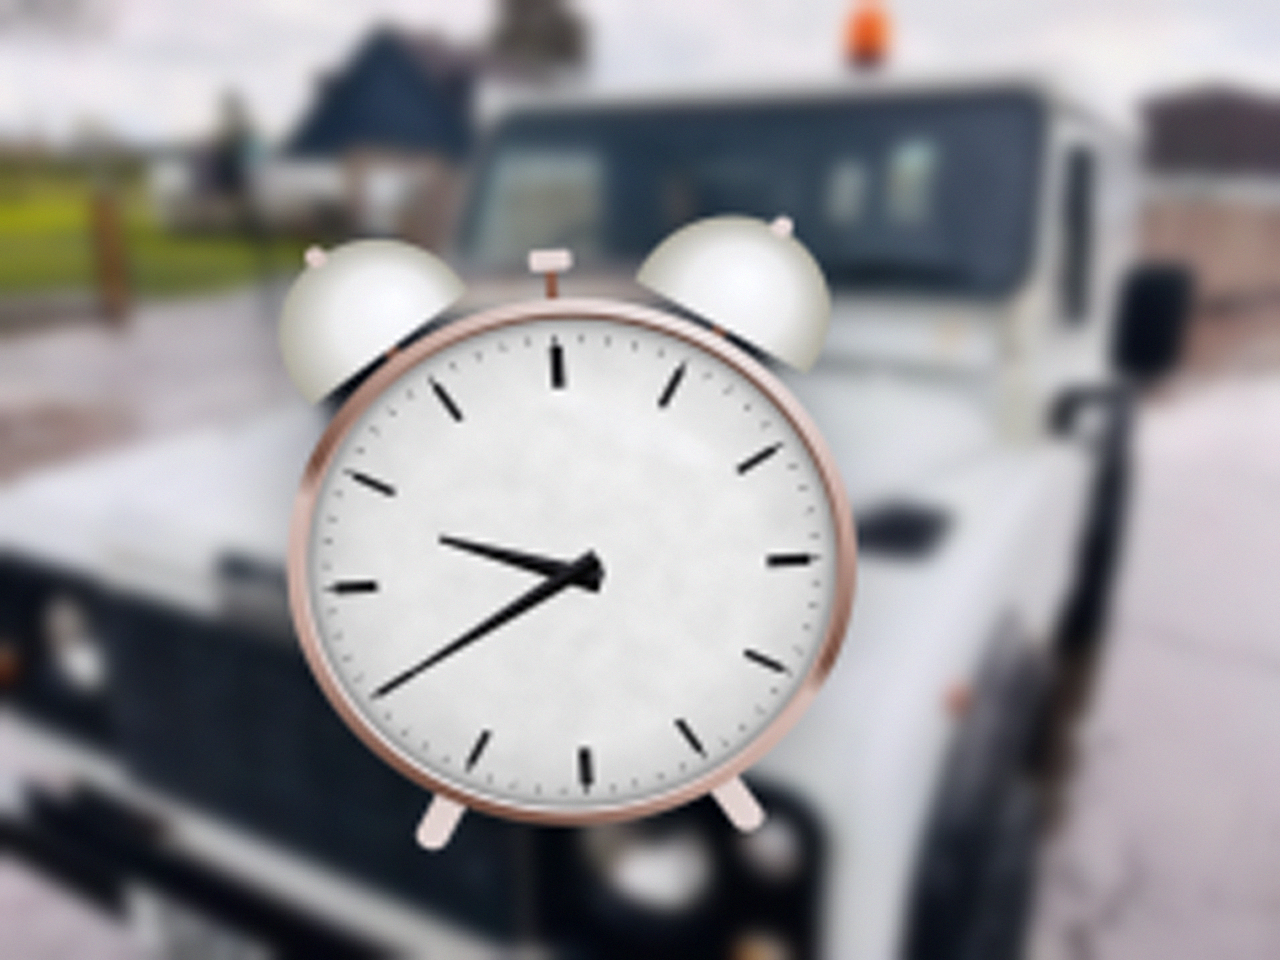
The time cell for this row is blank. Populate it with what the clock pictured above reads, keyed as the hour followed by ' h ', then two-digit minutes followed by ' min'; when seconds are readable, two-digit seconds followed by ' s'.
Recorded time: 9 h 40 min
